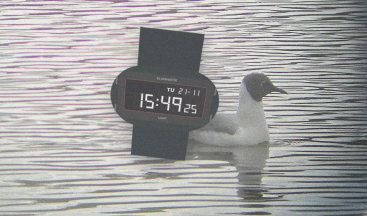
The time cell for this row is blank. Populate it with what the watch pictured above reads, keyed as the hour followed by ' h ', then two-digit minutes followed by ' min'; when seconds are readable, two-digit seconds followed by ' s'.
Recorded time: 15 h 49 min 25 s
